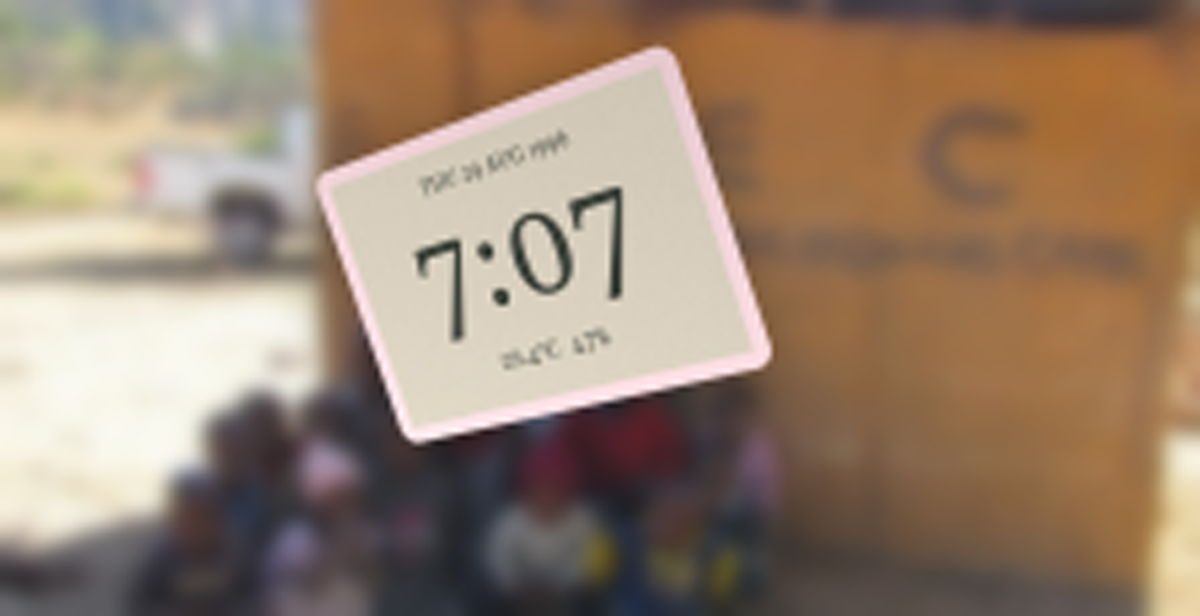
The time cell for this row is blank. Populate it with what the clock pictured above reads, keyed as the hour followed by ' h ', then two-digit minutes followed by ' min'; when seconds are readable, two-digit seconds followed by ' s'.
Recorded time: 7 h 07 min
